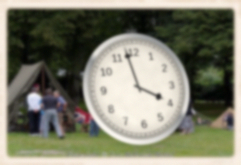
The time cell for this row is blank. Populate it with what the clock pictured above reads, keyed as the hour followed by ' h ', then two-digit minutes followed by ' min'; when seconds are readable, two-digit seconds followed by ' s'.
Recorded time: 3 h 58 min
